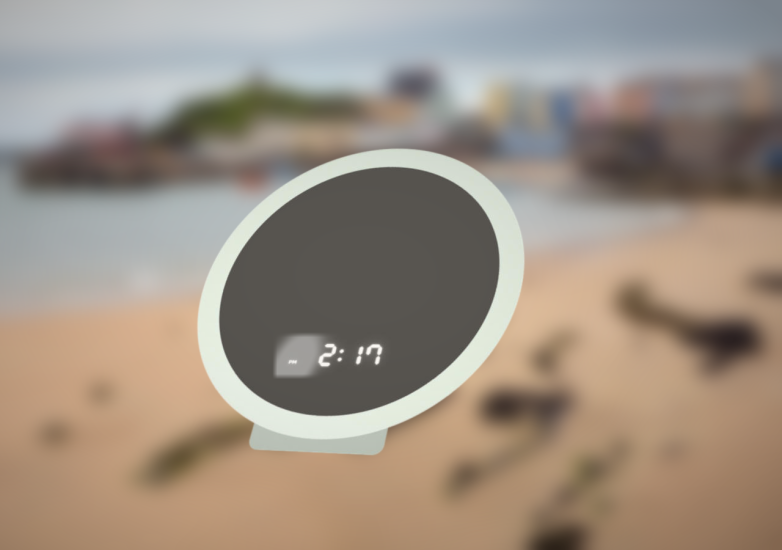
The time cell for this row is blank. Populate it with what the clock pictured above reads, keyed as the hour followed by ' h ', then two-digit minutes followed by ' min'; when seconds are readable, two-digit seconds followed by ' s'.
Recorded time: 2 h 17 min
